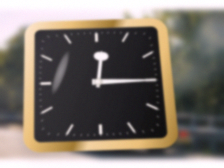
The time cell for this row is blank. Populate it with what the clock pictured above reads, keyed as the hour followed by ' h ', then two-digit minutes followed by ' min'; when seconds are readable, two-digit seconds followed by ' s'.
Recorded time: 12 h 15 min
